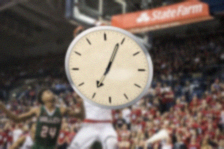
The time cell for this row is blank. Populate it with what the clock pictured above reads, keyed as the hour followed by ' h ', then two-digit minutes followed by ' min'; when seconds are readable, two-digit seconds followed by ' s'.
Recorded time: 7 h 04 min
